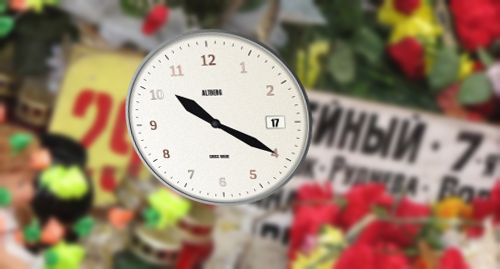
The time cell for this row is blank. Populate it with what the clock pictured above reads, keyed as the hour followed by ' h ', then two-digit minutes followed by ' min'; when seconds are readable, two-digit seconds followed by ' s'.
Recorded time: 10 h 20 min
